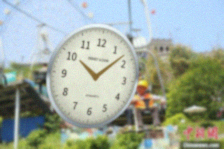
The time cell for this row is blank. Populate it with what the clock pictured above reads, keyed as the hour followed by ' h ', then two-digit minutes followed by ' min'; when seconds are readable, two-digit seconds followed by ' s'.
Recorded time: 10 h 08 min
